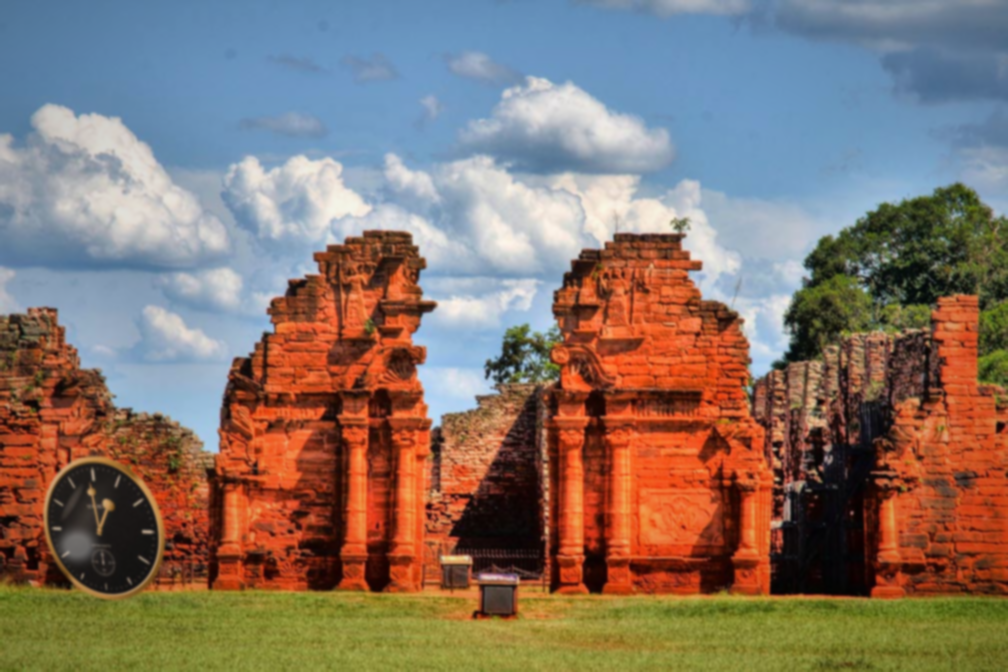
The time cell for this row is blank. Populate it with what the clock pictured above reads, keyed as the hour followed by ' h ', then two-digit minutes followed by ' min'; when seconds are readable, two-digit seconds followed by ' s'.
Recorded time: 12 h 59 min
